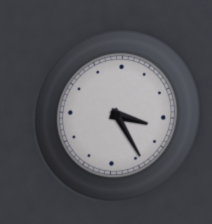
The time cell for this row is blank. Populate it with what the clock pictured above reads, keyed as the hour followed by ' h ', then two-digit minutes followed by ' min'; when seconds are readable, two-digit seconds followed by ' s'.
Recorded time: 3 h 24 min
